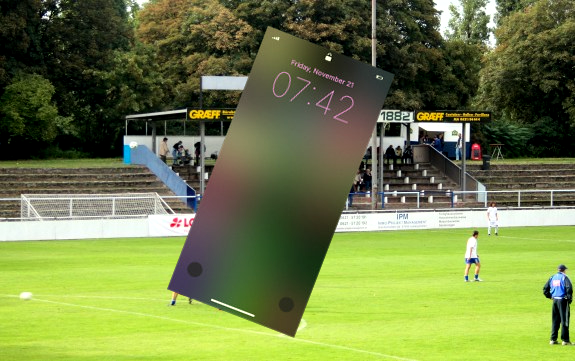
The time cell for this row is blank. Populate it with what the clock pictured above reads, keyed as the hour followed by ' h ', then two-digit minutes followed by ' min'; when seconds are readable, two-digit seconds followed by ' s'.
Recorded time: 7 h 42 min
